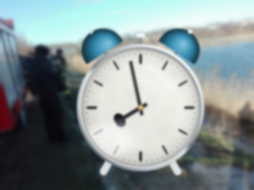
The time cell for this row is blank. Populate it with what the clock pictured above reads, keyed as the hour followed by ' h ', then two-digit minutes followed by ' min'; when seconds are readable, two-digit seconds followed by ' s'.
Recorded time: 7 h 58 min
